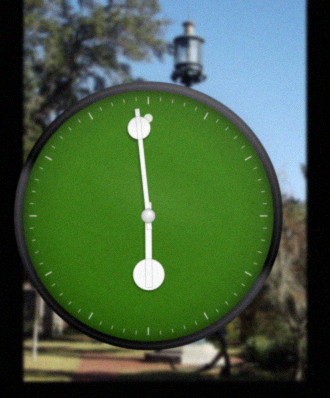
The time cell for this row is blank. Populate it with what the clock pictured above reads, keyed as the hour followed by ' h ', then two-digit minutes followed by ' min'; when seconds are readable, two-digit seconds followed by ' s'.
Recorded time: 5 h 59 min
